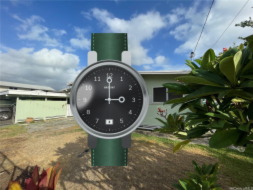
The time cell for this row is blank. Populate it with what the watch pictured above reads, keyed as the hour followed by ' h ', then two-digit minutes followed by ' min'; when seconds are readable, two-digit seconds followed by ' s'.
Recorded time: 3 h 00 min
